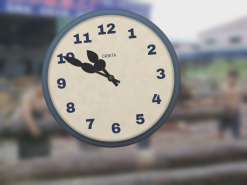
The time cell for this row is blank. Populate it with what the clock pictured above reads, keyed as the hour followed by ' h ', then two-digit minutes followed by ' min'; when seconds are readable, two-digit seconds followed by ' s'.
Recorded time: 10 h 50 min
